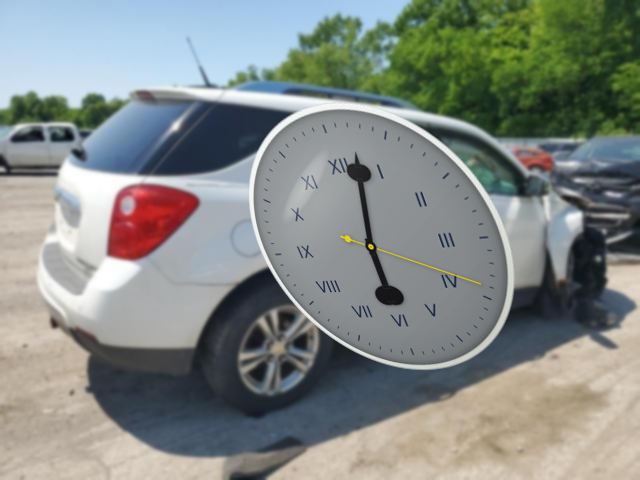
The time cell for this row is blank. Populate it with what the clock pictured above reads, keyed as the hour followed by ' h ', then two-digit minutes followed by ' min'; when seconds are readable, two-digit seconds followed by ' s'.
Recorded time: 6 h 02 min 19 s
